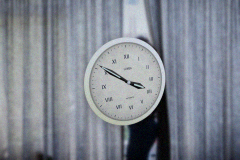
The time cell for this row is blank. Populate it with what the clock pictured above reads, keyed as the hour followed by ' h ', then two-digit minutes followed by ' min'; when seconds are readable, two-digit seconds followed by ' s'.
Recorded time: 3 h 51 min
